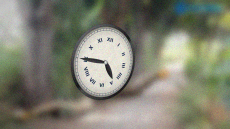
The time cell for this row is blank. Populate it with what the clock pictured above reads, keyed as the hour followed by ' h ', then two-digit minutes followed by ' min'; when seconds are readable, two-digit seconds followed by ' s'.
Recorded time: 4 h 45 min
